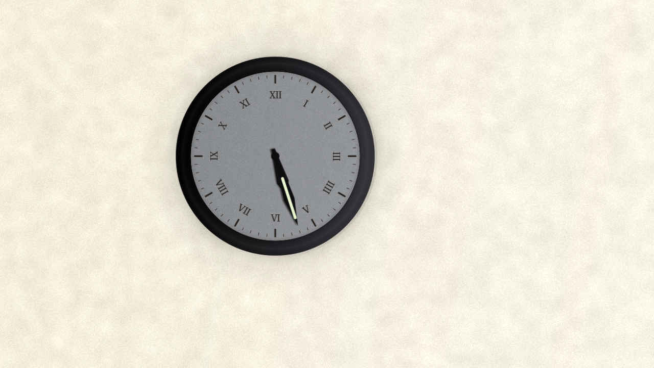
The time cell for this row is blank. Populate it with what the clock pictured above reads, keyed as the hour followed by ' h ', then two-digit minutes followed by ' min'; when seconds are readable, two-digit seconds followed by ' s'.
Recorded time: 5 h 27 min
